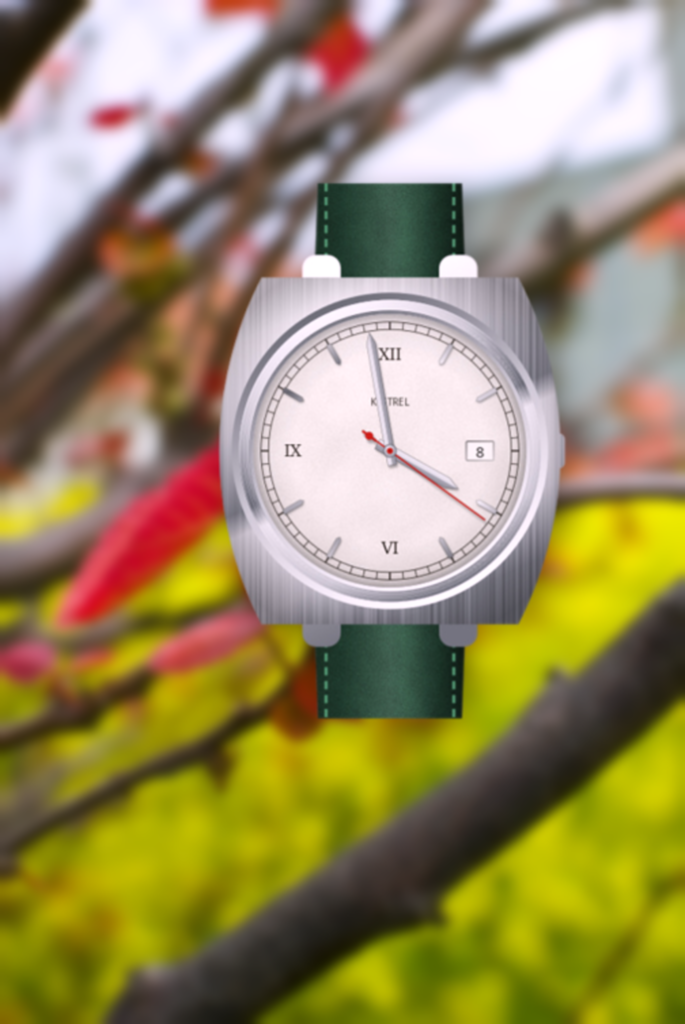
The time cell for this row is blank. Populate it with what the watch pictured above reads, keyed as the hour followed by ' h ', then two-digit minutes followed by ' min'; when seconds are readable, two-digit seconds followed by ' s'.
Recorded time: 3 h 58 min 21 s
